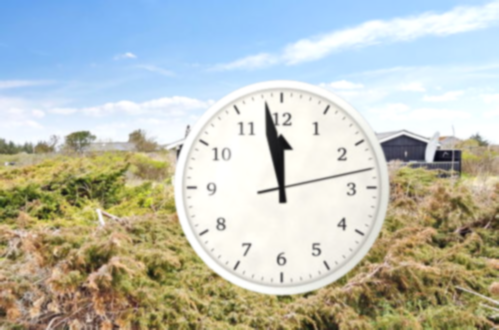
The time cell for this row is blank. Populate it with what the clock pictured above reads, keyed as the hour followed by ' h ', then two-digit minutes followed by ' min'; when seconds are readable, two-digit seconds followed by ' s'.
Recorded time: 11 h 58 min 13 s
